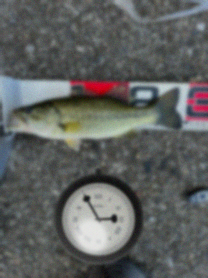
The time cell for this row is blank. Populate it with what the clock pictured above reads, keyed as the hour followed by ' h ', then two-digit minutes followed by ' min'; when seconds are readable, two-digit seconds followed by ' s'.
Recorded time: 2 h 55 min
